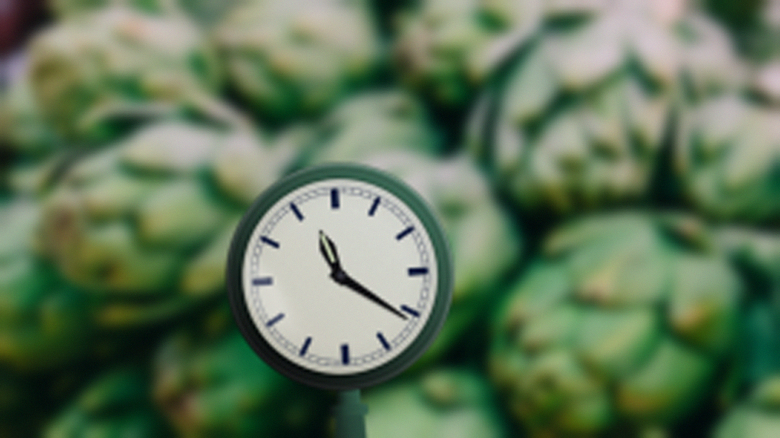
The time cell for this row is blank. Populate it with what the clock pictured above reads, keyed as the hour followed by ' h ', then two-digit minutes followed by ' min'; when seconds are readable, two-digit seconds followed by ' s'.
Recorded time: 11 h 21 min
